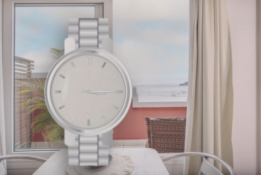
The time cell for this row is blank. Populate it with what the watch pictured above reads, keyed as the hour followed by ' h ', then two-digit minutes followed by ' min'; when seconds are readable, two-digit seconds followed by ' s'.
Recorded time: 3 h 15 min
